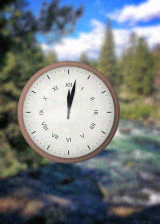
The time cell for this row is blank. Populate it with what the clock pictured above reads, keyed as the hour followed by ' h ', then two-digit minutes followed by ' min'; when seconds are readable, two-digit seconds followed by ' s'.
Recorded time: 12 h 02 min
